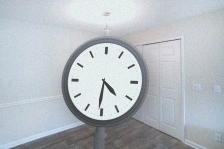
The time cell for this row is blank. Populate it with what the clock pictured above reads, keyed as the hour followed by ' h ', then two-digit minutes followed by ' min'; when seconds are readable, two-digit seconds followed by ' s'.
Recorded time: 4 h 31 min
